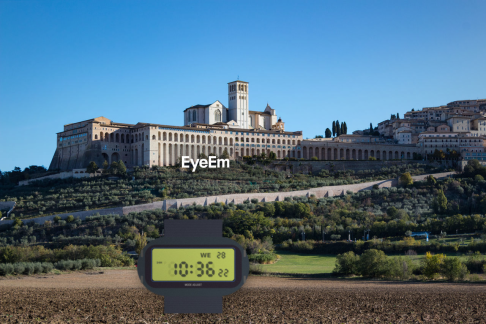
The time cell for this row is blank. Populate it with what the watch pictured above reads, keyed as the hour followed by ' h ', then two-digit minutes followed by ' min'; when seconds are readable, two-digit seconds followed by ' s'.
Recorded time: 10 h 36 min 22 s
